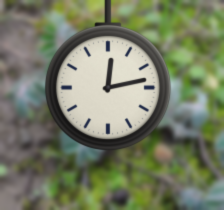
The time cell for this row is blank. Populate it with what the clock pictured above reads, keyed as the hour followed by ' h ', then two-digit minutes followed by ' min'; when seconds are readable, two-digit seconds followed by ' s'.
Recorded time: 12 h 13 min
